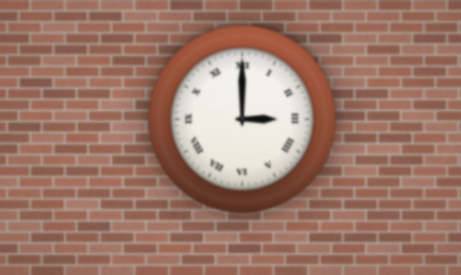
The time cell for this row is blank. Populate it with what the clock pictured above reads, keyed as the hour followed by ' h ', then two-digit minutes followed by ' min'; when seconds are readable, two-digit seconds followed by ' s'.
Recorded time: 3 h 00 min
